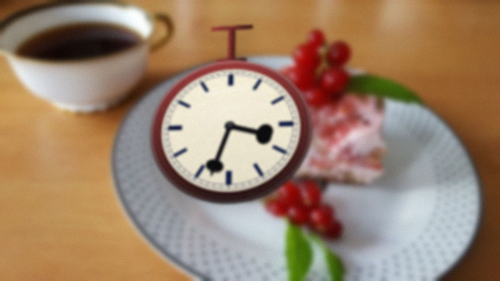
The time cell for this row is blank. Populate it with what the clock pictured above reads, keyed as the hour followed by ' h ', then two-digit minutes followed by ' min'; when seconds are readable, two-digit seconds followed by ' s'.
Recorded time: 3 h 33 min
